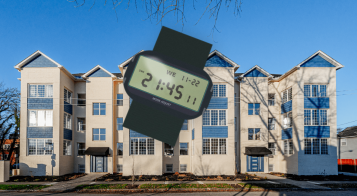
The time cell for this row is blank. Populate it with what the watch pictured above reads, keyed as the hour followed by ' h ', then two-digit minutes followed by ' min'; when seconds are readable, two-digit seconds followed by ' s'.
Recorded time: 21 h 45 min 11 s
